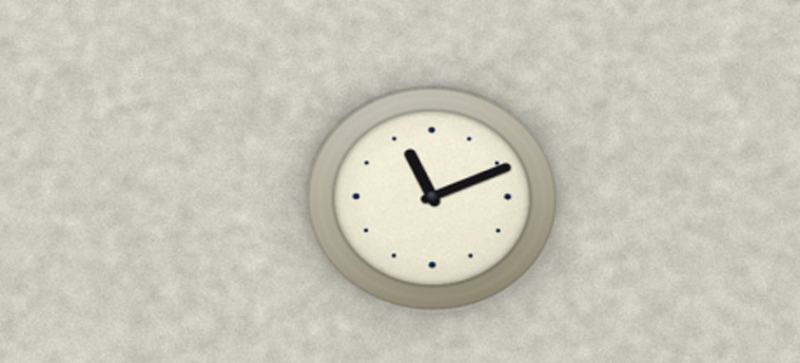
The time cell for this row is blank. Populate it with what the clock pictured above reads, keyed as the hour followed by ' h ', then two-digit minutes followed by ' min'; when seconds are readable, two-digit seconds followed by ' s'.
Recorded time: 11 h 11 min
